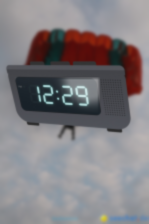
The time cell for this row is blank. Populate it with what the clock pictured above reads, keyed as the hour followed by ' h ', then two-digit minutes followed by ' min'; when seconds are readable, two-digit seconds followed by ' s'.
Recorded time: 12 h 29 min
